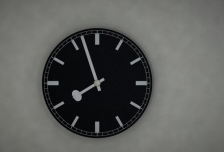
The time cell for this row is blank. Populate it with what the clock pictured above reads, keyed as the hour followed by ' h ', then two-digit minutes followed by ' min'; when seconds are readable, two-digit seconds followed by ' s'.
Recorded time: 7 h 57 min
